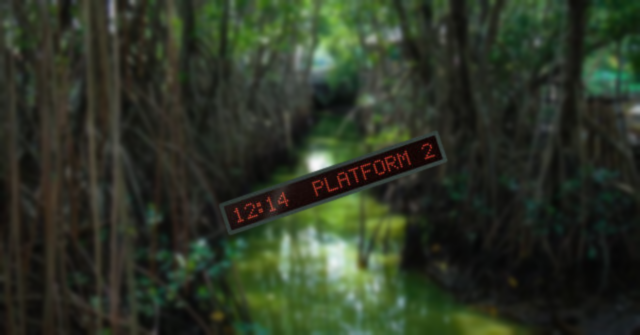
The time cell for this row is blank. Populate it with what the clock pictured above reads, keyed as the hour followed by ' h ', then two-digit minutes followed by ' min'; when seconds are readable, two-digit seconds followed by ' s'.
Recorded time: 12 h 14 min
